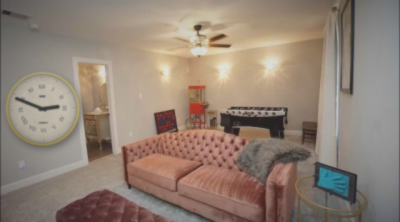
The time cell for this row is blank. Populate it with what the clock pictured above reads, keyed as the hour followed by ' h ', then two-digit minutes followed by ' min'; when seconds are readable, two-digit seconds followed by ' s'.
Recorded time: 2 h 49 min
